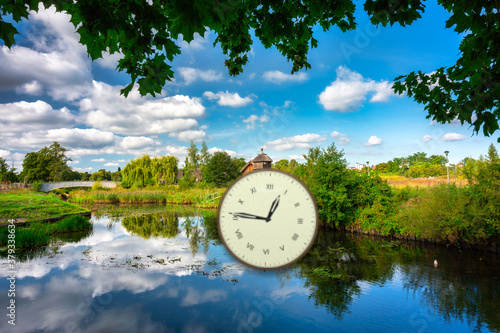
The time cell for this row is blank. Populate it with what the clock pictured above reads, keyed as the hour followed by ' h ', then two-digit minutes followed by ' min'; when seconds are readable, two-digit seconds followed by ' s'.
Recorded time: 12 h 46 min
